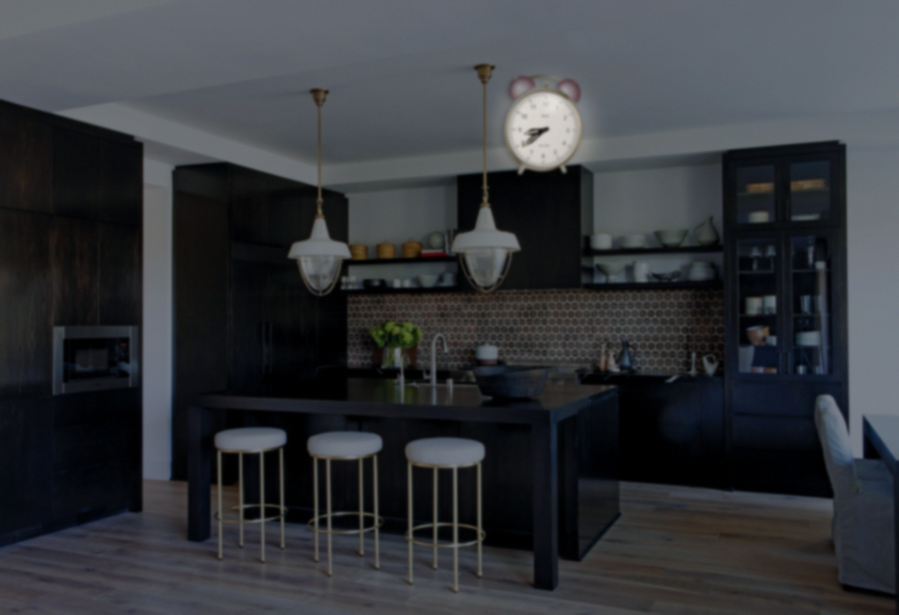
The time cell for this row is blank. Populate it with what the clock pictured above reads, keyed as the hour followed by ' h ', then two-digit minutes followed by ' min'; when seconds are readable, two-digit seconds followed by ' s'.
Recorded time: 8 h 39 min
